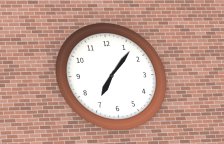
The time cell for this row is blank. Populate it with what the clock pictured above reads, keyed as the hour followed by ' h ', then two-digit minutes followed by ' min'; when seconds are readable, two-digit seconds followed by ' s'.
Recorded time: 7 h 07 min
